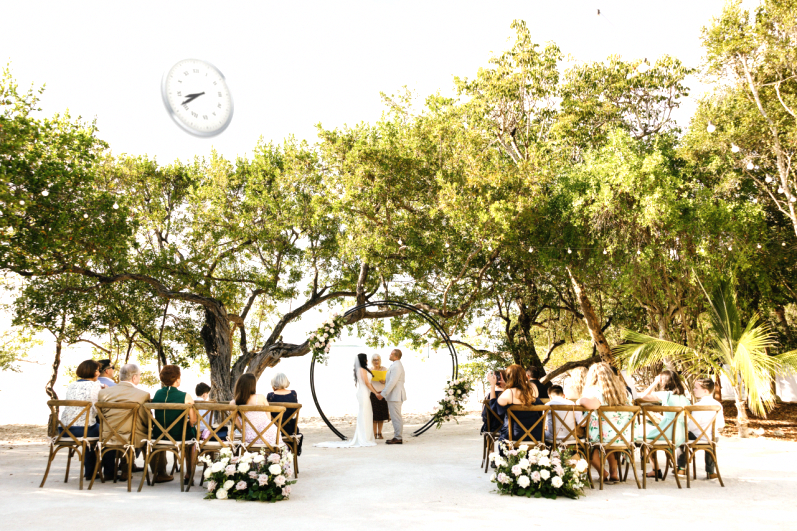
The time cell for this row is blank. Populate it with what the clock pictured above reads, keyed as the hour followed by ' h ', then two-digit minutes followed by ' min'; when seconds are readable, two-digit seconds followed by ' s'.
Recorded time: 8 h 41 min
